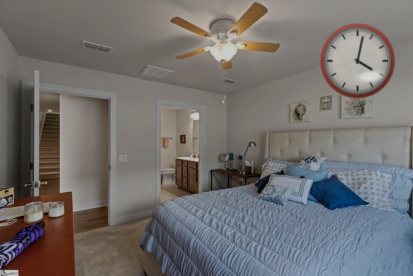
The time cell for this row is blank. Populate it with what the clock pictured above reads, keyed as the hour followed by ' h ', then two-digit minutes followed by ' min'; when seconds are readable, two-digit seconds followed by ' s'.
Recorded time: 4 h 02 min
